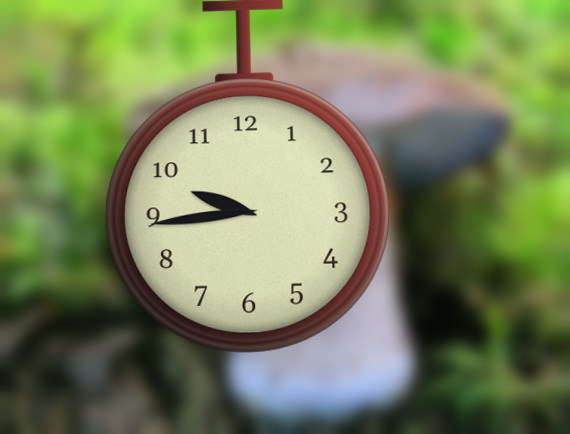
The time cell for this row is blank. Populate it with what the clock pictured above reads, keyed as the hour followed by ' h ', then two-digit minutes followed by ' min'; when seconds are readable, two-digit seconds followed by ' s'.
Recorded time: 9 h 44 min
